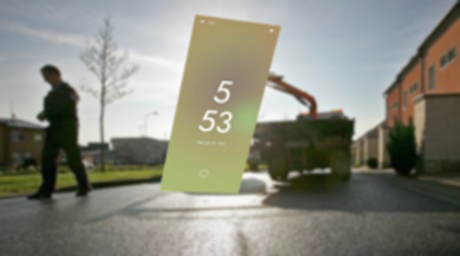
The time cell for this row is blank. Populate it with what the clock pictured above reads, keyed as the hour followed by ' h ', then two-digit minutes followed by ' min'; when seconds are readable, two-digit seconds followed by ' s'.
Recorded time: 5 h 53 min
